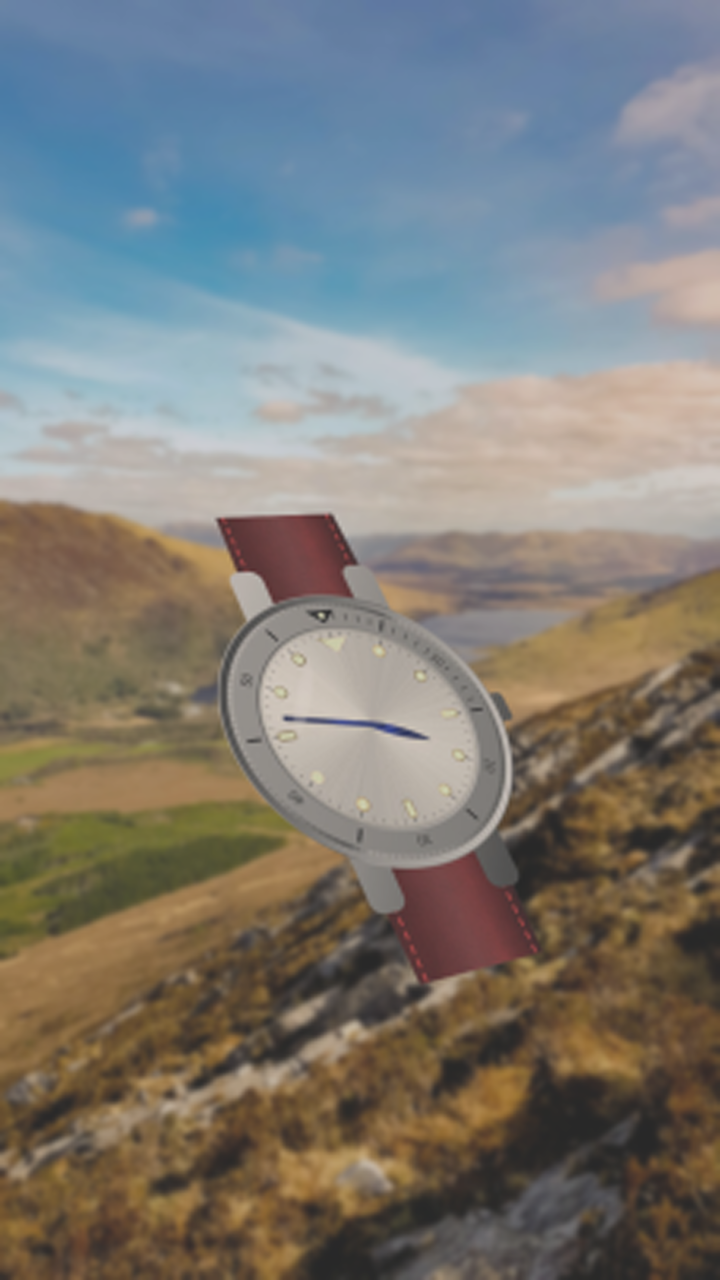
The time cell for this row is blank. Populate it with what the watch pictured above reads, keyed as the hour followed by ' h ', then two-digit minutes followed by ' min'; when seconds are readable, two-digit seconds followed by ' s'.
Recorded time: 3 h 47 min
